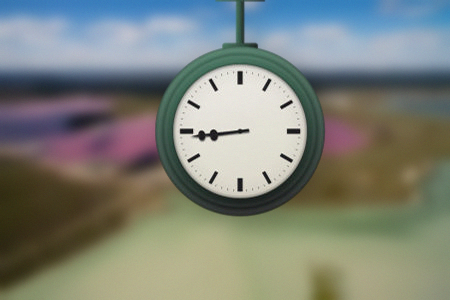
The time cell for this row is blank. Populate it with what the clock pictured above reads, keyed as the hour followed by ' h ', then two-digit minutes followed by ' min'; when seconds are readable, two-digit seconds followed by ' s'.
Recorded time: 8 h 44 min
